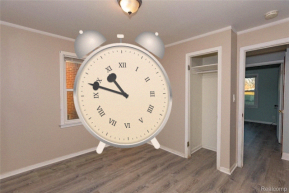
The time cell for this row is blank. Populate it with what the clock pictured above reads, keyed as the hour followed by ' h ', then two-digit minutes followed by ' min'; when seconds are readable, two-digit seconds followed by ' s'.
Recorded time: 10 h 48 min
